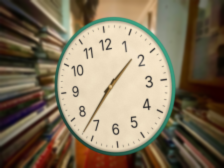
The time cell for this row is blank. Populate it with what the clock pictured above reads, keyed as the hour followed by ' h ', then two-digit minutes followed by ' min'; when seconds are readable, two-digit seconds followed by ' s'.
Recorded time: 1 h 37 min
